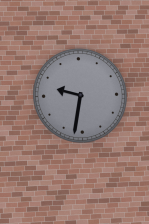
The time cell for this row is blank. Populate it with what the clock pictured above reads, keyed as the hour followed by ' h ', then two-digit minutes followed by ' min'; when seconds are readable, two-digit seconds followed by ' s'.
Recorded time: 9 h 32 min
